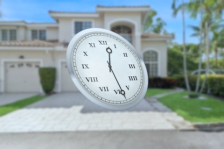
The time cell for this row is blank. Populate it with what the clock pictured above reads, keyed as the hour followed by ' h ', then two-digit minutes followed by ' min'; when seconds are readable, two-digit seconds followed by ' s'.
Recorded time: 12 h 28 min
